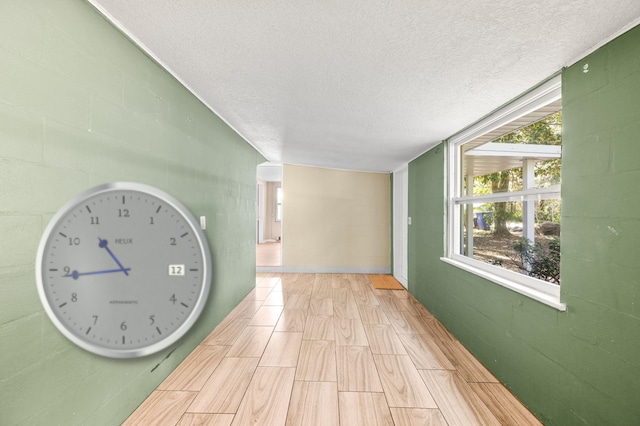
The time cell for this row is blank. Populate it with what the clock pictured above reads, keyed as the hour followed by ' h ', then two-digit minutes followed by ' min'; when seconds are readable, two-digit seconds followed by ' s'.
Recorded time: 10 h 44 min
